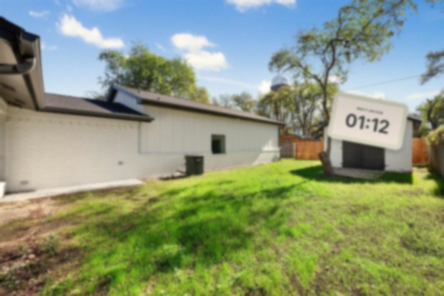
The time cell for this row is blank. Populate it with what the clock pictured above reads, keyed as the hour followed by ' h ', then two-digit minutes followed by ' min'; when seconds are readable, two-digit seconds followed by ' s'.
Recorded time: 1 h 12 min
